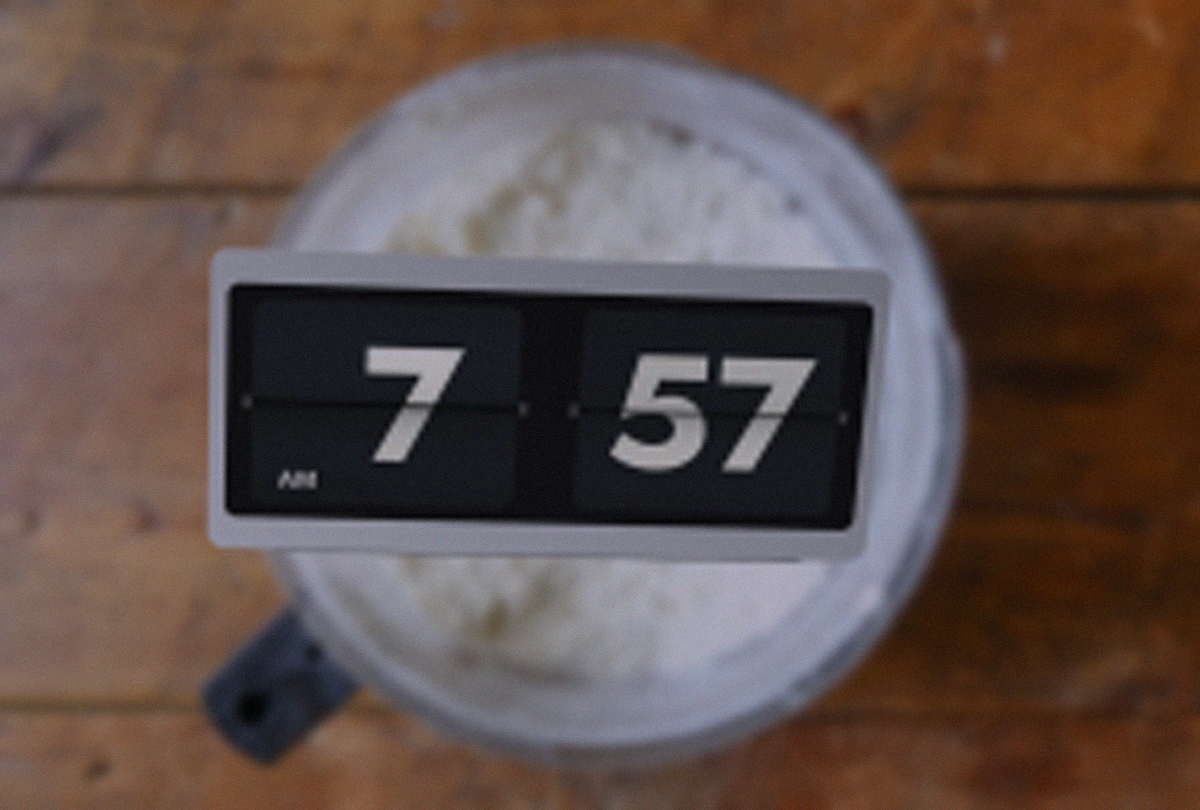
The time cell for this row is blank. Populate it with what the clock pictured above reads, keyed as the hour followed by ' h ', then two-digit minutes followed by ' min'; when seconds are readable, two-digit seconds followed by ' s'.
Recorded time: 7 h 57 min
